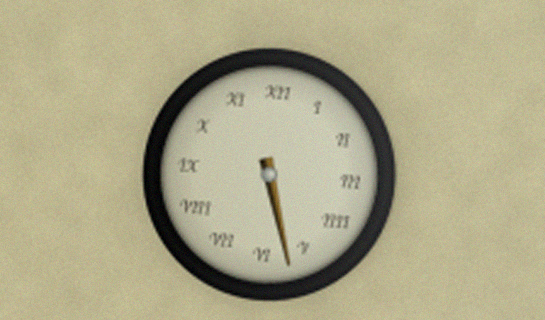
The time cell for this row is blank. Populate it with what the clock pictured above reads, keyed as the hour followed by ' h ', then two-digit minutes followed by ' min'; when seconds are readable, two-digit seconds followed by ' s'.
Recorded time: 5 h 27 min
